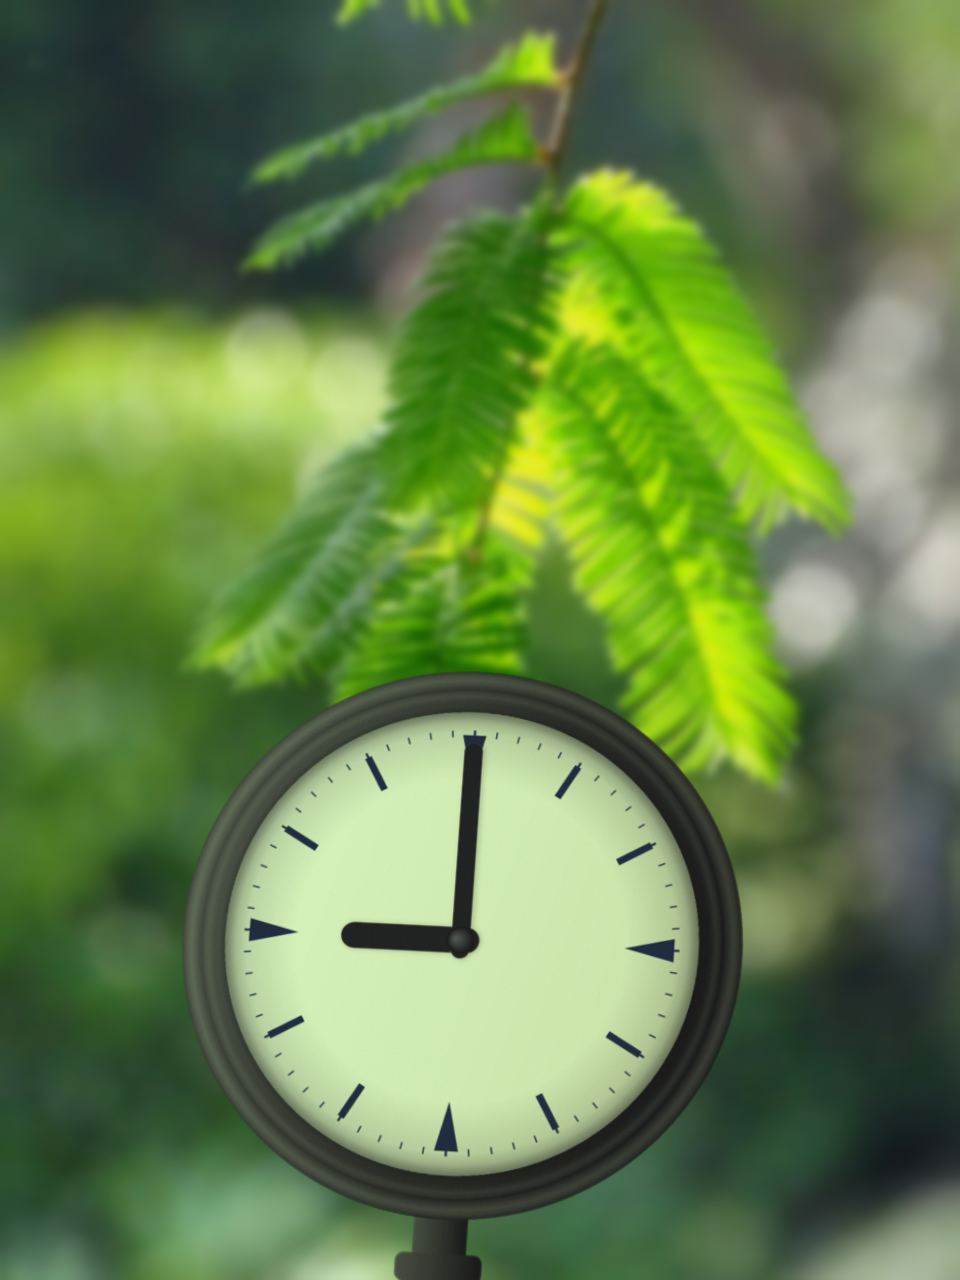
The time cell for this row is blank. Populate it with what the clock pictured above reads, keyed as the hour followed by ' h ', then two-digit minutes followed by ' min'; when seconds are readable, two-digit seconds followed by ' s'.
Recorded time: 9 h 00 min
